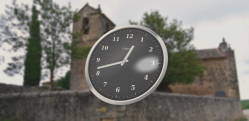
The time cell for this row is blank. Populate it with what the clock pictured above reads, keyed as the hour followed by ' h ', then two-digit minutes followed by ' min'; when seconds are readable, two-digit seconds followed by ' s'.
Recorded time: 12 h 42 min
